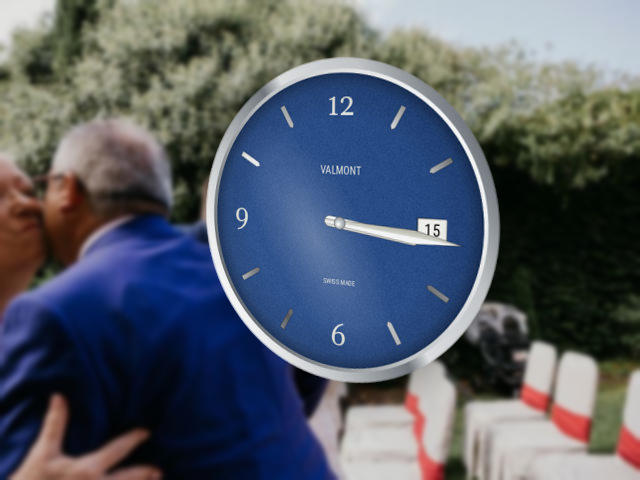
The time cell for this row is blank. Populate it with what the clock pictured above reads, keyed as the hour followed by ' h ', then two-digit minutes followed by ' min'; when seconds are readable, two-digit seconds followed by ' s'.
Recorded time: 3 h 16 min
